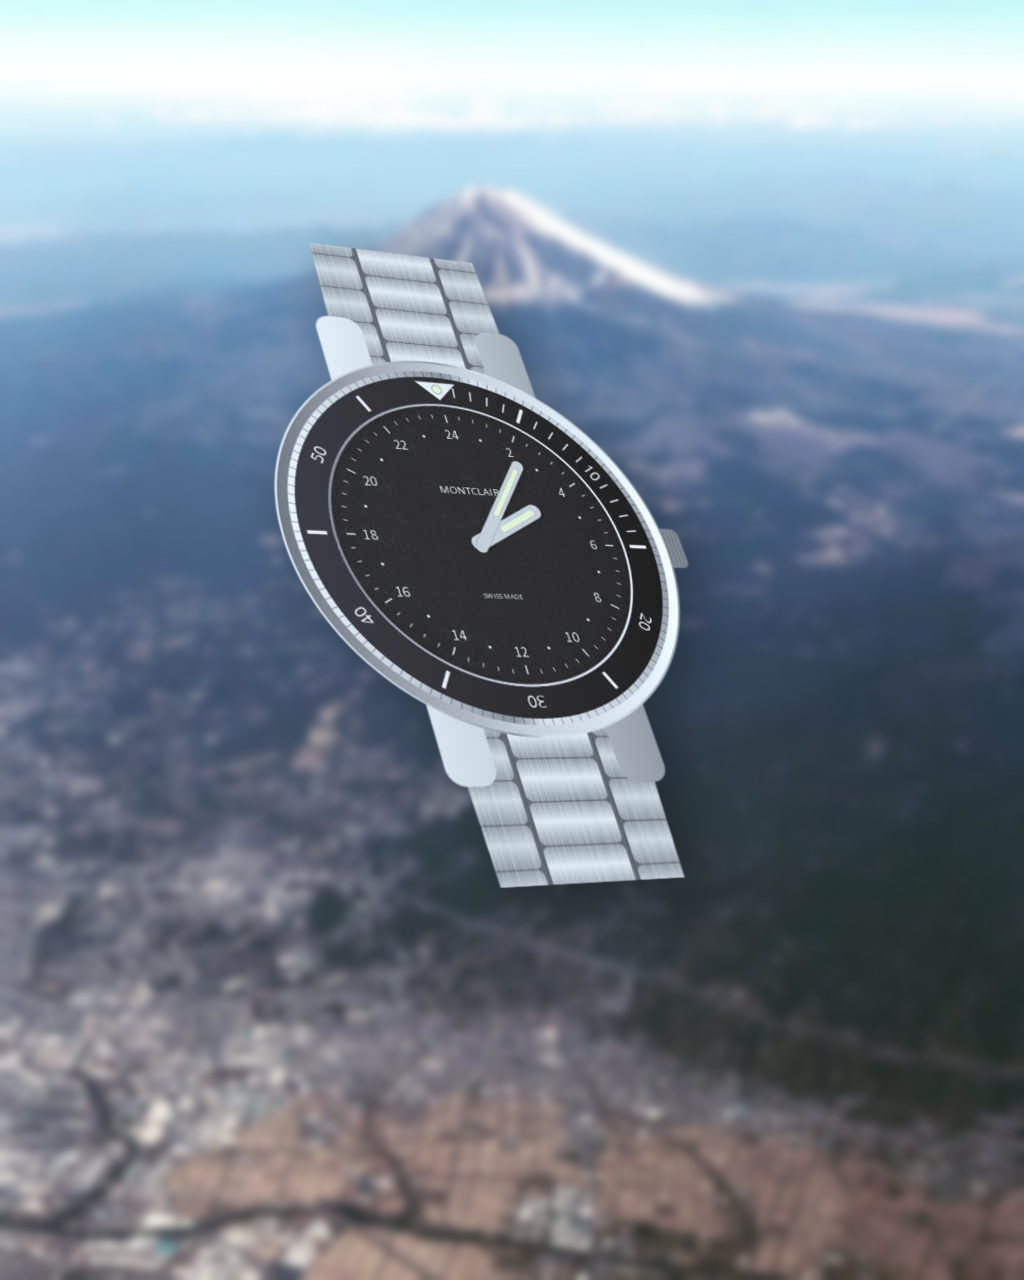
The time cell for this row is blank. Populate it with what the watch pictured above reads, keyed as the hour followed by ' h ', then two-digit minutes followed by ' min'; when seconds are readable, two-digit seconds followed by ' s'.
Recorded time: 4 h 06 min
